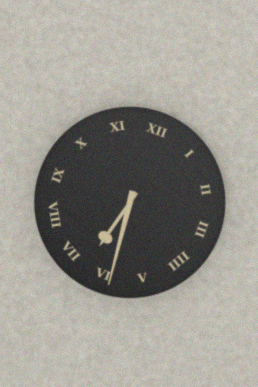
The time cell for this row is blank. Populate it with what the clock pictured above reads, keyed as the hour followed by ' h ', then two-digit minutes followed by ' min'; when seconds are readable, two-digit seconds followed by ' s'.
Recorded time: 6 h 29 min
